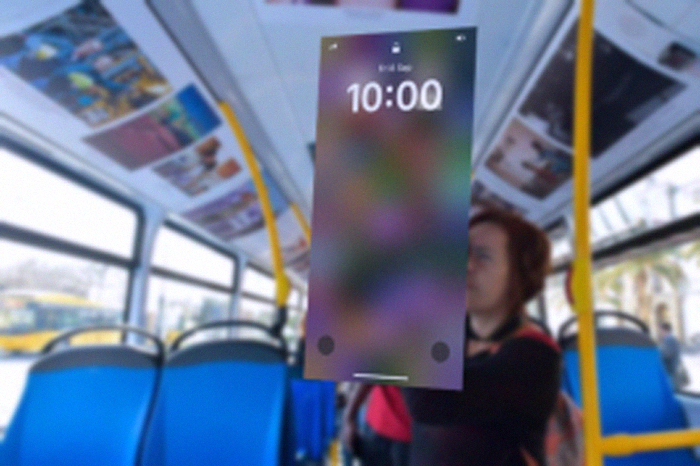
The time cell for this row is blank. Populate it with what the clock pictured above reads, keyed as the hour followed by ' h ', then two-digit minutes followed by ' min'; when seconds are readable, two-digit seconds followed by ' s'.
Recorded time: 10 h 00 min
